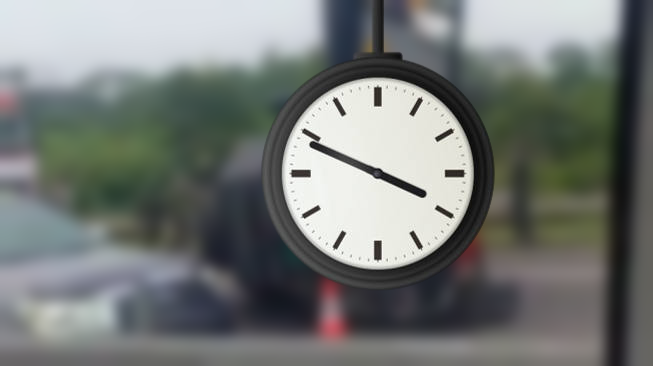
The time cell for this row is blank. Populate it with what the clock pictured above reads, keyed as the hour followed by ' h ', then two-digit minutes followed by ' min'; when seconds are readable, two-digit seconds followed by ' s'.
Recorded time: 3 h 49 min
